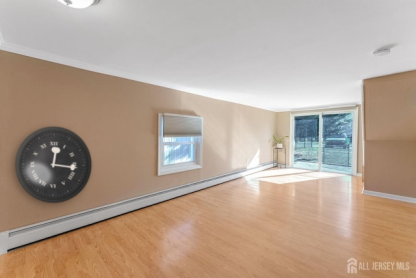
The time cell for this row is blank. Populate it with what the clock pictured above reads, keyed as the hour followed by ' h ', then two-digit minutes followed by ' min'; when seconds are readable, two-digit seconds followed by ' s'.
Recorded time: 12 h 16 min
